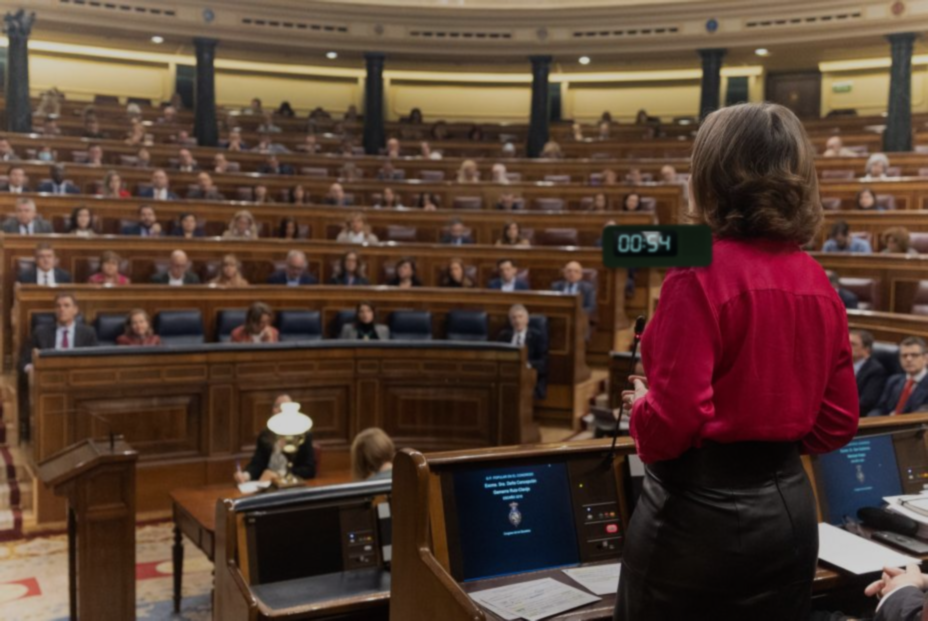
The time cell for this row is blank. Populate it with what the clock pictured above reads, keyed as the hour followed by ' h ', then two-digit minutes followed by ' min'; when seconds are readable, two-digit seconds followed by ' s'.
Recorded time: 0 h 54 min
